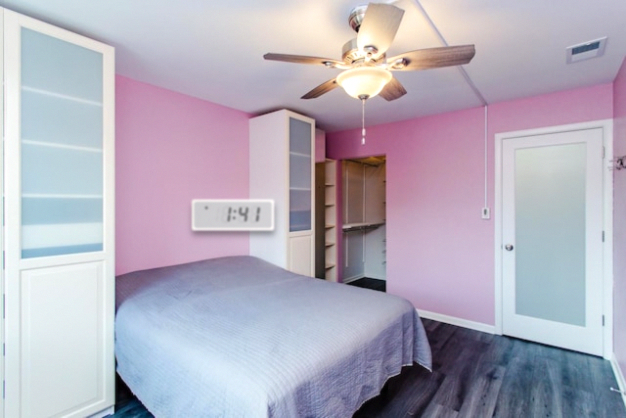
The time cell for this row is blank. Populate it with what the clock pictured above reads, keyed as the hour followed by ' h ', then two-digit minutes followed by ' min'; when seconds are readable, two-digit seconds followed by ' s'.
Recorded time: 1 h 41 min
